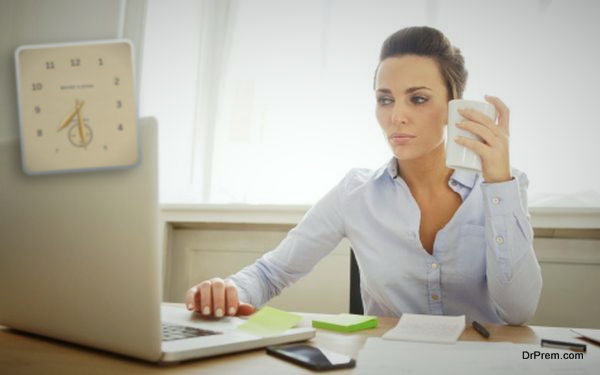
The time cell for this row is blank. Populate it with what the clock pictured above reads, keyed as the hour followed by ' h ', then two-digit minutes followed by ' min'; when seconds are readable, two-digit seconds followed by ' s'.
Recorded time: 7 h 29 min
